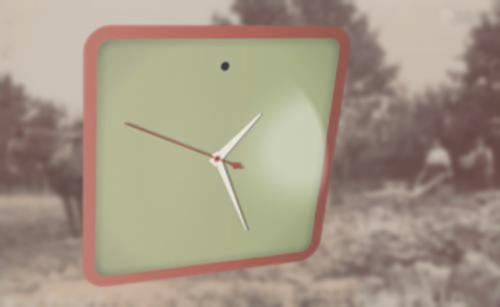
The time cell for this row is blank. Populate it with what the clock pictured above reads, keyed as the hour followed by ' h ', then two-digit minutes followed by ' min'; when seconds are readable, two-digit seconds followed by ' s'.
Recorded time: 1 h 25 min 49 s
